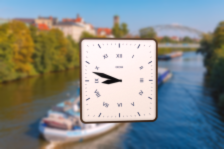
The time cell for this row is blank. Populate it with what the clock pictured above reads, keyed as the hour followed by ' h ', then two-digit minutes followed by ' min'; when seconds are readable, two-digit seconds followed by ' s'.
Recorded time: 8 h 48 min
